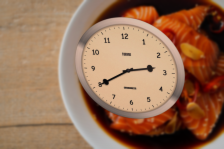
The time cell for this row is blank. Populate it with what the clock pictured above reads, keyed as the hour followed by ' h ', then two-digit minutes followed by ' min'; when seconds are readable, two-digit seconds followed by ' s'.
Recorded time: 2 h 40 min
